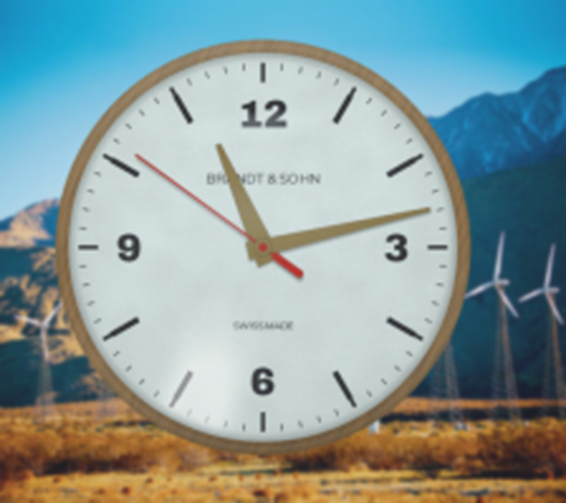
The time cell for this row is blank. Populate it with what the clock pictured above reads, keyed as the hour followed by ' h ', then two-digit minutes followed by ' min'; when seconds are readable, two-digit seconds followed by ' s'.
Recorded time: 11 h 12 min 51 s
